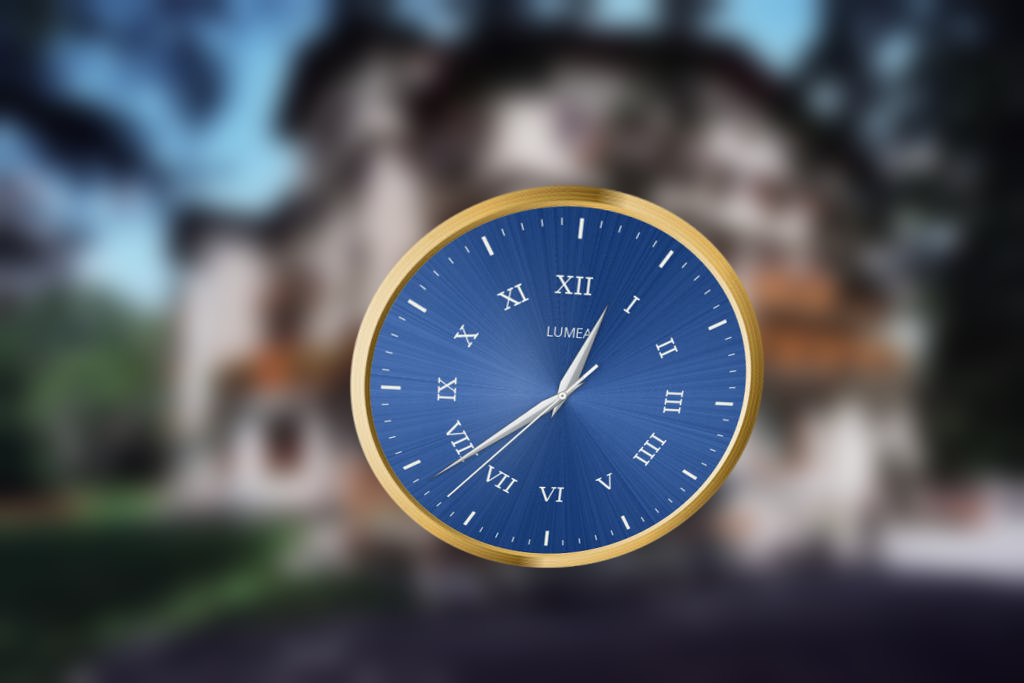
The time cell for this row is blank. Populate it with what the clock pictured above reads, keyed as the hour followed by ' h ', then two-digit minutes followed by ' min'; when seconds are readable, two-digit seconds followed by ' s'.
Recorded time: 12 h 38 min 37 s
